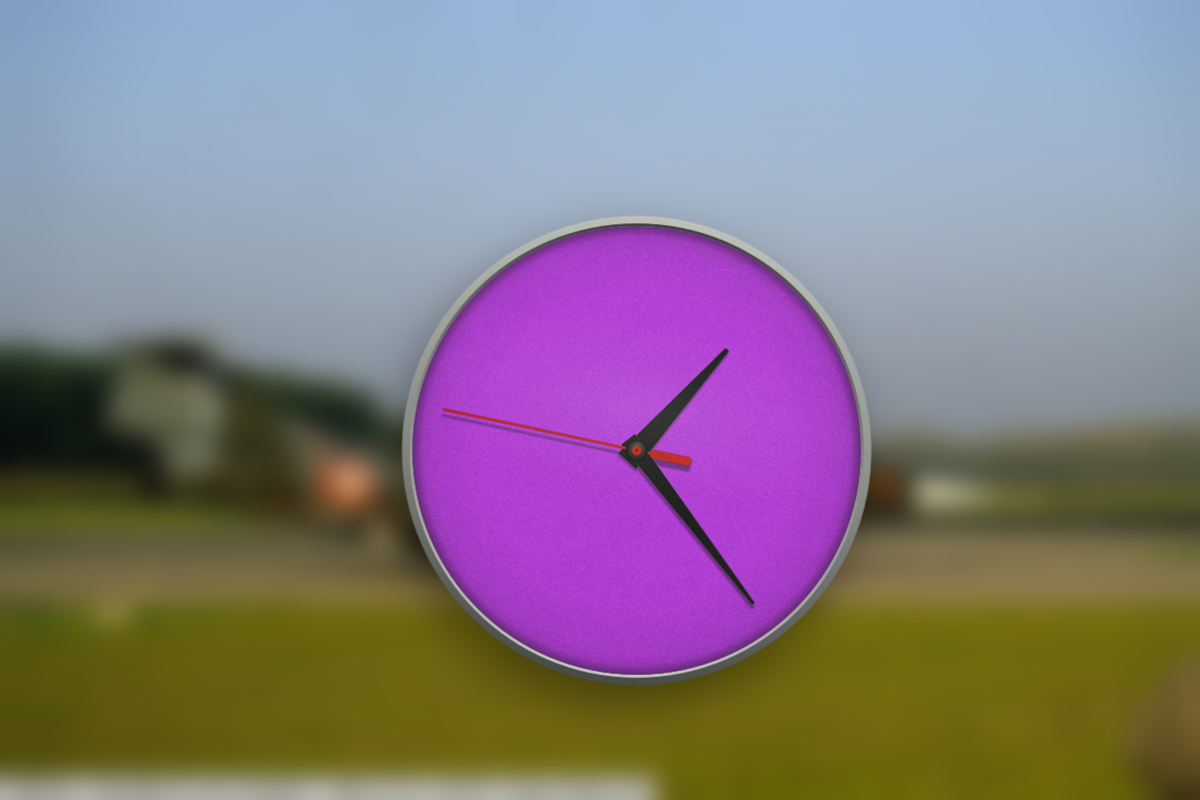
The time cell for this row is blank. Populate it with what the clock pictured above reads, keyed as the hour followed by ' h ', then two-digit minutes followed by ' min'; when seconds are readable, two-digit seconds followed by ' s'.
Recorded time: 1 h 23 min 47 s
